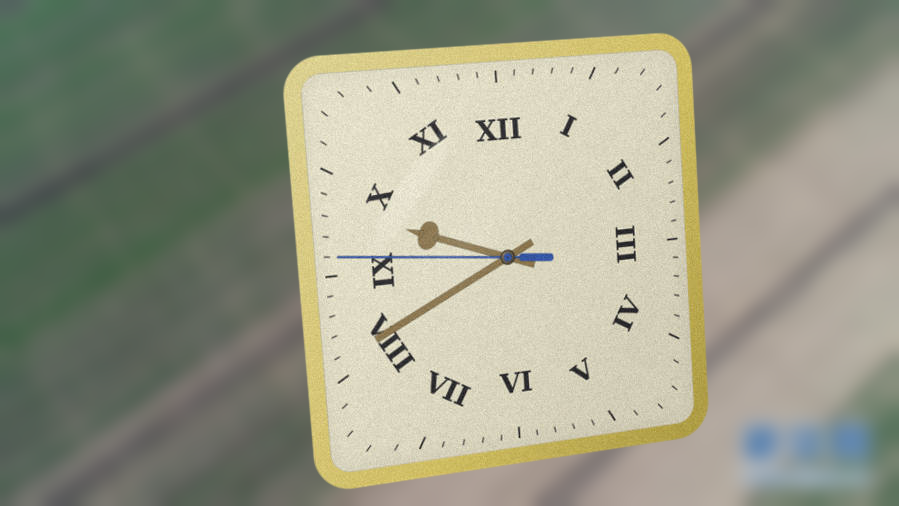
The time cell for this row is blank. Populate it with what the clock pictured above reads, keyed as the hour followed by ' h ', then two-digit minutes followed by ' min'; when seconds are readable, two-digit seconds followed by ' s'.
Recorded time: 9 h 40 min 46 s
